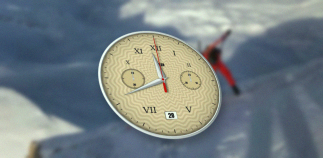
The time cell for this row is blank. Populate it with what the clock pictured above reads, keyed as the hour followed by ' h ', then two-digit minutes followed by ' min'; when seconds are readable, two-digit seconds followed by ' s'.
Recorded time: 11 h 41 min
